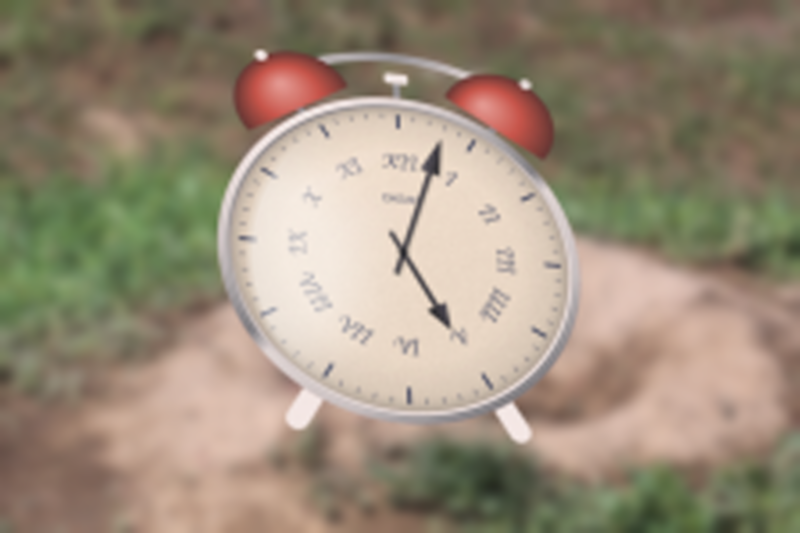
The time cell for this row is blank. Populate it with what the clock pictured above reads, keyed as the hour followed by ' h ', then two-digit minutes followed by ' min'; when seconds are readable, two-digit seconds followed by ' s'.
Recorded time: 5 h 03 min
